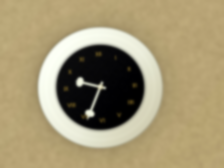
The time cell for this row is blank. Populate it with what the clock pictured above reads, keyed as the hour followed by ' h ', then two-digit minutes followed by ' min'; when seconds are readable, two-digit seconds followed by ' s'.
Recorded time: 9 h 34 min
